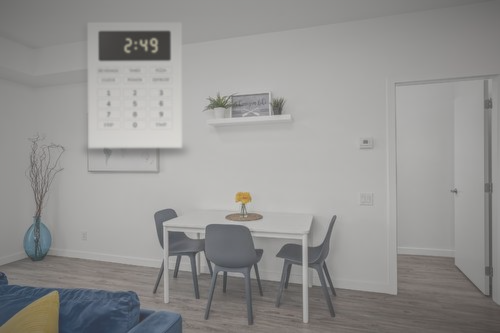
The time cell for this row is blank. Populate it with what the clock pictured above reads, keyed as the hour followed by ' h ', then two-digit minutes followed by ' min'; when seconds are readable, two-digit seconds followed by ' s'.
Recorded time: 2 h 49 min
